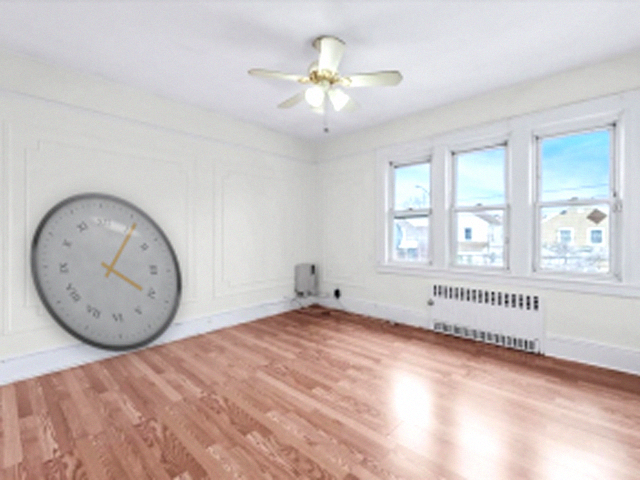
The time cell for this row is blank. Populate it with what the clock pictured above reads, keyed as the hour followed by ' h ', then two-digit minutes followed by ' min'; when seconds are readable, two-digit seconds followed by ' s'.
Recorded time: 4 h 06 min
